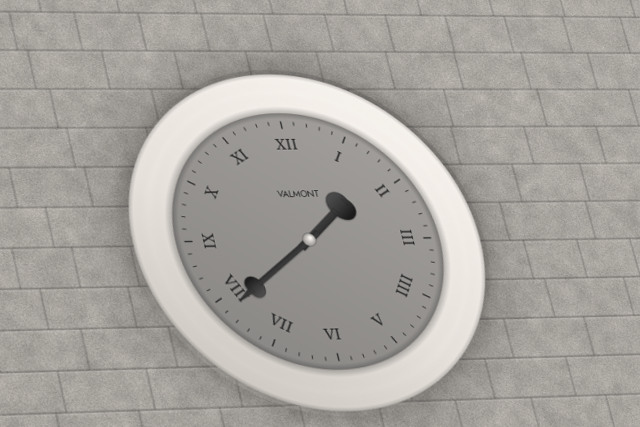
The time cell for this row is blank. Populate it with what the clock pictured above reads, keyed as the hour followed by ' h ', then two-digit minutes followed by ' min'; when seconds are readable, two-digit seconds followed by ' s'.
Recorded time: 1 h 39 min
